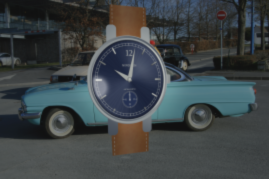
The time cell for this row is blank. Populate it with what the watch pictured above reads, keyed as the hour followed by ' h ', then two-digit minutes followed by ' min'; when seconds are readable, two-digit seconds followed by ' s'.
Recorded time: 10 h 02 min
